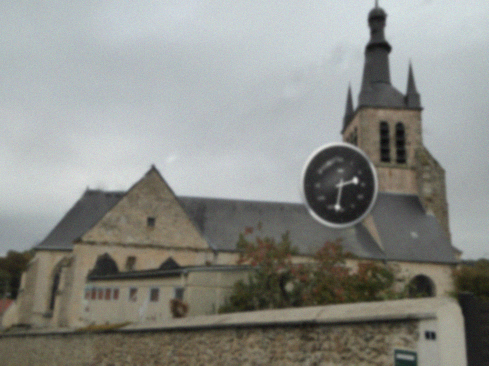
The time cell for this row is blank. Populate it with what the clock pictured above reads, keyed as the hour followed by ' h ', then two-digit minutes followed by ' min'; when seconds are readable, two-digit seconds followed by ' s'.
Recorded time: 2 h 32 min
